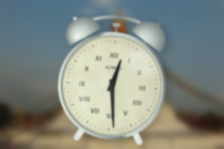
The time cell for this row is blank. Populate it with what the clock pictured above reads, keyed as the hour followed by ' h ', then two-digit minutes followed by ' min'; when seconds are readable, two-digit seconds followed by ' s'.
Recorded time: 12 h 29 min
